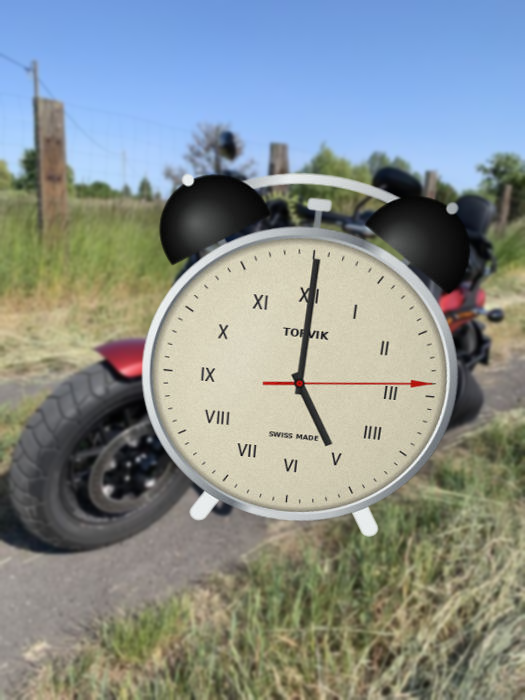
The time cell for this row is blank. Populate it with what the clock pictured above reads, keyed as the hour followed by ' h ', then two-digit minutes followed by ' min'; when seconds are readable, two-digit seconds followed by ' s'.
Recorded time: 5 h 00 min 14 s
